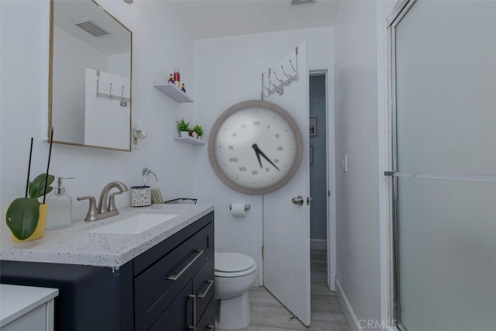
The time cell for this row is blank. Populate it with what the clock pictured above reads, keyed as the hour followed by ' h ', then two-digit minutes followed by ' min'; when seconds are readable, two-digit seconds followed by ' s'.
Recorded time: 5 h 22 min
